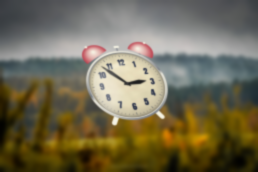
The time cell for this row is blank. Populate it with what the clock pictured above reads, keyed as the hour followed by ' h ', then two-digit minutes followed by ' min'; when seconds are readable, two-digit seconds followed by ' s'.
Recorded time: 2 h 53 min
